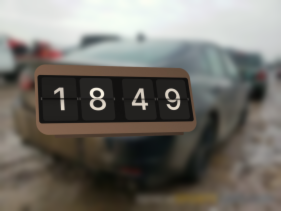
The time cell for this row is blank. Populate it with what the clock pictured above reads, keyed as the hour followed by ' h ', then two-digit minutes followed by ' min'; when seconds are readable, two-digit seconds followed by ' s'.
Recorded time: 18 h 49 min
